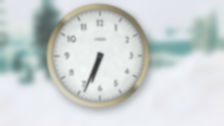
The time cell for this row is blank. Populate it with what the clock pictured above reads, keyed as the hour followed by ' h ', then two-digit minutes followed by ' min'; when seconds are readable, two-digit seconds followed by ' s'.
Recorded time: 6 h 34 min
